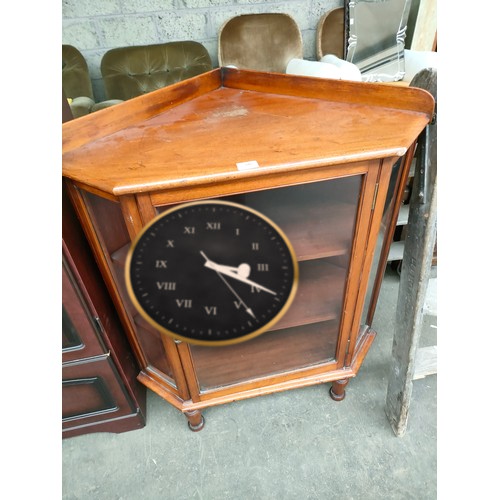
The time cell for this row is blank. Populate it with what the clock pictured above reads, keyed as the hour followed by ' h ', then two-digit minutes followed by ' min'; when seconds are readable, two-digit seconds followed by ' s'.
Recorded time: 3 h 19 min 24 s
